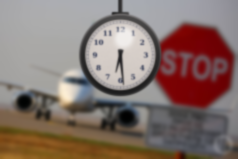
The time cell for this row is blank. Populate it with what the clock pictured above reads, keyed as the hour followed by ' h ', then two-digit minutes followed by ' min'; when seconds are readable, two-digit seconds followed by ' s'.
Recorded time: 6 h 29 min
